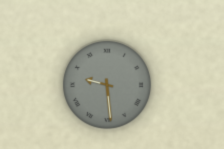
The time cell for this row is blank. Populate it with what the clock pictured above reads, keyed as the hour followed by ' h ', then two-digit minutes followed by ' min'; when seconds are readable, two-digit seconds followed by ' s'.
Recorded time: 9 h 29 min
